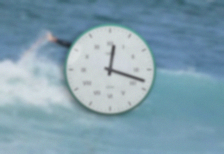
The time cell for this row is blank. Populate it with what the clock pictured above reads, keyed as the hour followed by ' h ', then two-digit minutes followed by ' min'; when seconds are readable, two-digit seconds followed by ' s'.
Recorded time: 12 h 18 min
